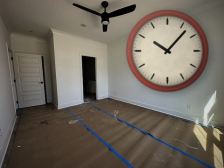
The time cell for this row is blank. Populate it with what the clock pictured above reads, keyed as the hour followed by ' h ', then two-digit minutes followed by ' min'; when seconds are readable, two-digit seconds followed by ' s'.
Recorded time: 10 h 07 min
